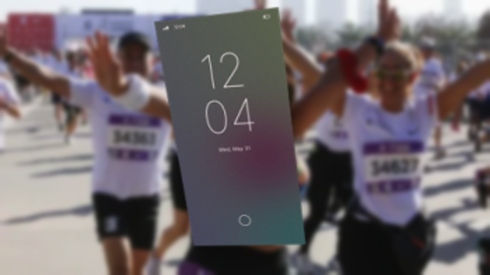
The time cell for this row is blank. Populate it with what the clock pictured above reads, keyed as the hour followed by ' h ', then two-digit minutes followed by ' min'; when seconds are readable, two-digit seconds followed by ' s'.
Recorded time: 12 h 04 min
